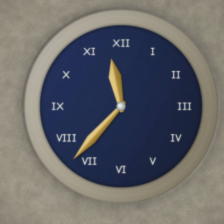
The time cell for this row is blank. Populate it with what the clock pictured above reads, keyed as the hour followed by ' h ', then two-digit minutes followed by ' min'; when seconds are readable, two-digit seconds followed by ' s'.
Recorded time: 11 h 37 min
